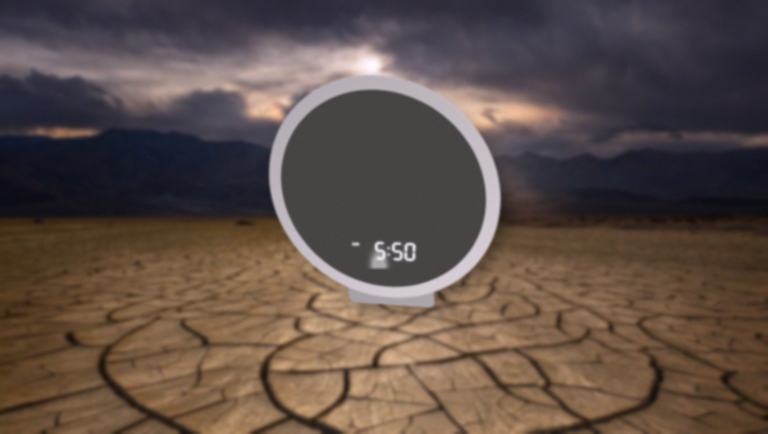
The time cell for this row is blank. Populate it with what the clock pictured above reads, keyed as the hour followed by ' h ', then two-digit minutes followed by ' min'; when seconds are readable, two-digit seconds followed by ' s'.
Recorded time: 5 h 50 min
